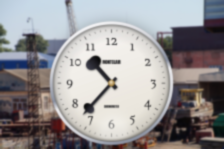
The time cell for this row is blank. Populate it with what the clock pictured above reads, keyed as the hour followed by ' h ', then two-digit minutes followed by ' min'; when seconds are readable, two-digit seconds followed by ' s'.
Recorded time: 10 h 37 min
